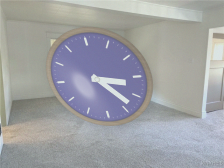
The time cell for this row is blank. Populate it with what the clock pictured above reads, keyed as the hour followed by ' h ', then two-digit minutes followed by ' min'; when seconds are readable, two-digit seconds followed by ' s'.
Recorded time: 3 h 23 min
